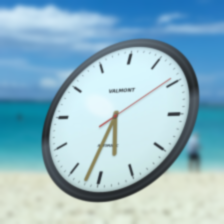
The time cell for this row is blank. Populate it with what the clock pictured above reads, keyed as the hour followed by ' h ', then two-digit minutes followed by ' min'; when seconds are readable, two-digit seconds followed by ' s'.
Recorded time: 5 h 32 min 09 s
